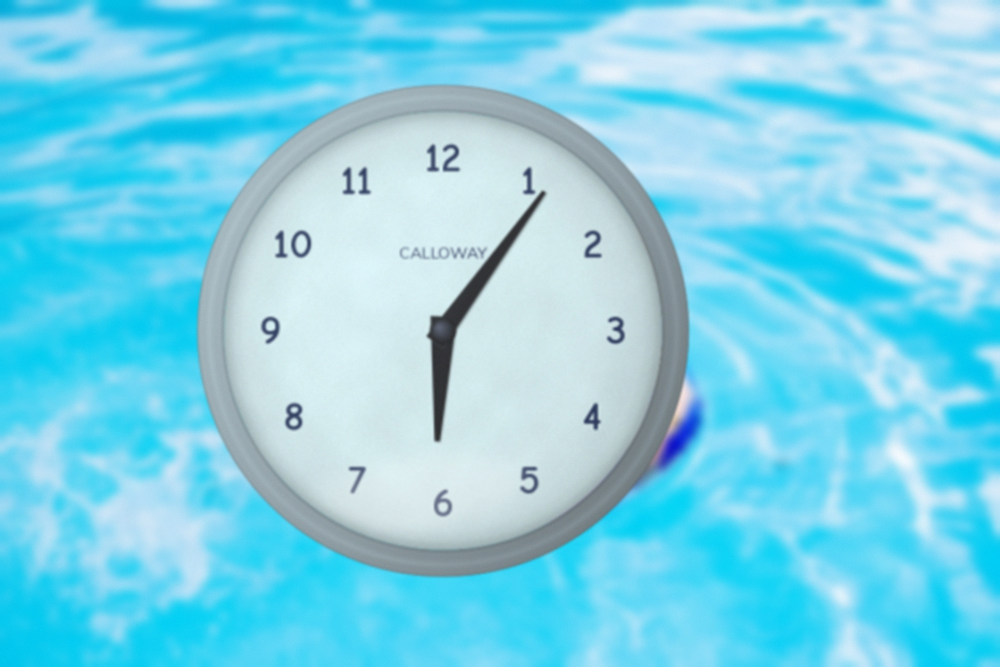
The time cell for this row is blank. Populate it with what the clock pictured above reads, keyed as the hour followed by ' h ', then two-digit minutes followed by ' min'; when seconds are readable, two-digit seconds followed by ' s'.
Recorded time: 6 h 06 min
